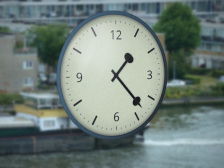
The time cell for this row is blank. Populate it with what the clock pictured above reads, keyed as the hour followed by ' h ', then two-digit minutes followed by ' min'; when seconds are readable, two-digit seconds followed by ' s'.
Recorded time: 1 h 23 min
